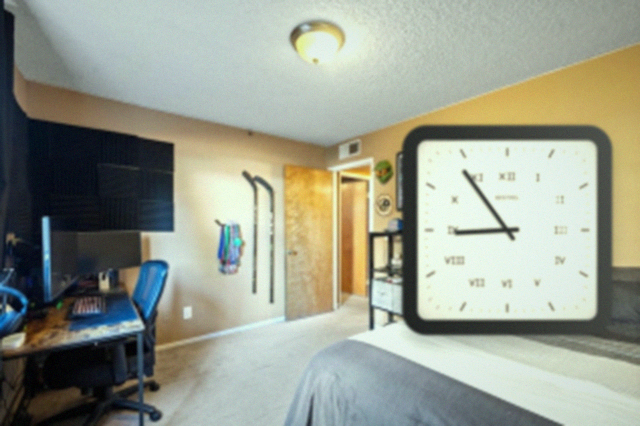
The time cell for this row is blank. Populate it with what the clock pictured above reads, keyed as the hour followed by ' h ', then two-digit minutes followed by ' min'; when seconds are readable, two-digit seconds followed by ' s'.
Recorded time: 8 h 54 min
